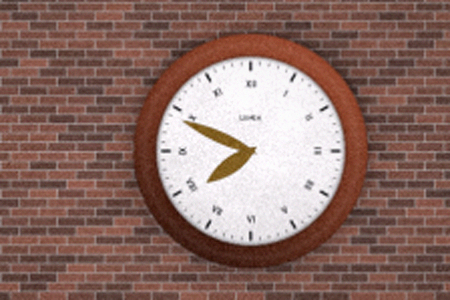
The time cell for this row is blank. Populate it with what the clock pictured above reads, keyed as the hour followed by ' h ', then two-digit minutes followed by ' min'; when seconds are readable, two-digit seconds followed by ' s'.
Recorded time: 7 h 49 min
